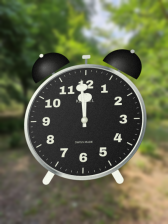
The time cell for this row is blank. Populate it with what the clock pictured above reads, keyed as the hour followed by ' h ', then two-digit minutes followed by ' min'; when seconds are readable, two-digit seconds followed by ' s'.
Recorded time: 11 h 59 min
